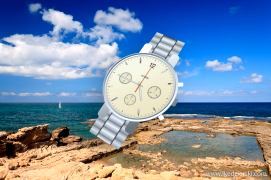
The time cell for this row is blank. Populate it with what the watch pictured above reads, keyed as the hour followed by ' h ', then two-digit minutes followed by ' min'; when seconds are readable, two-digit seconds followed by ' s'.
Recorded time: 4 h 45 min
